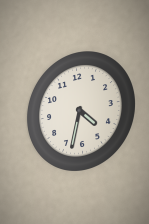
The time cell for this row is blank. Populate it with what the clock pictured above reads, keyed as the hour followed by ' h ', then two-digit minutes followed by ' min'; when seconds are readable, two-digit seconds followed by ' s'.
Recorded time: 4 h 33 min
